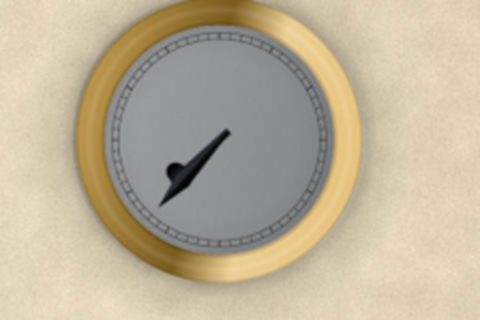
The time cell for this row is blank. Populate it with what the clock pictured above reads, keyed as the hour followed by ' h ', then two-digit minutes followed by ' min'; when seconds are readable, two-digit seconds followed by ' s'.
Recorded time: 7 h 37 min
